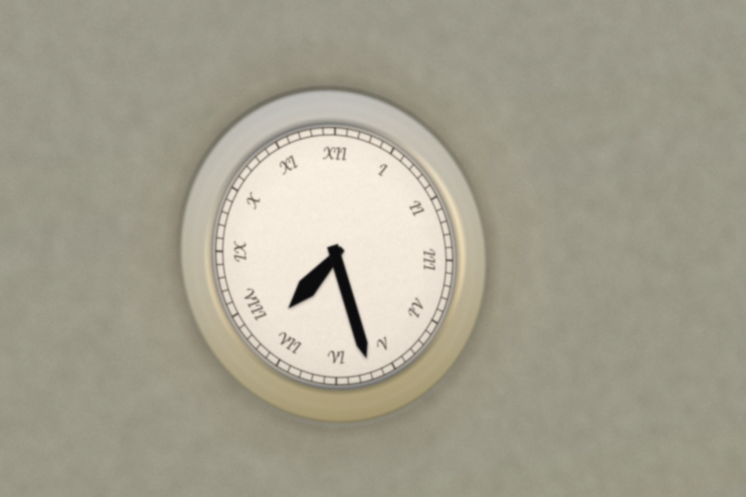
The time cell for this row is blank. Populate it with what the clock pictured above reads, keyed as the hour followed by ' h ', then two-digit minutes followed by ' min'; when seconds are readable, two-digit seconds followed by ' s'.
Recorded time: 7 h 27 min
